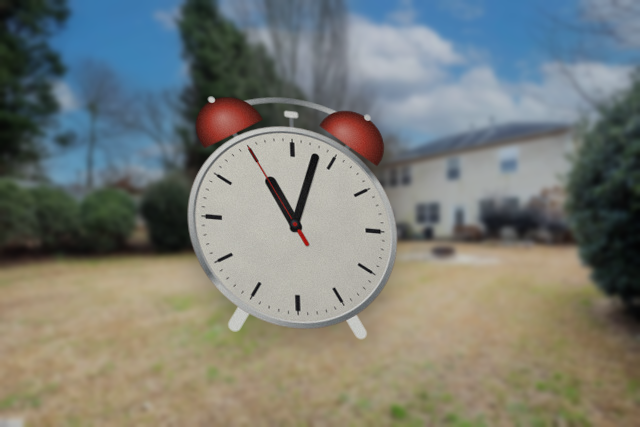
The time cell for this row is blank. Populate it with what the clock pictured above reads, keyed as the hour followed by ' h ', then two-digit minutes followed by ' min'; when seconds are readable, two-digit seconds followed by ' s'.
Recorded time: 11 h 02 min 55 s
